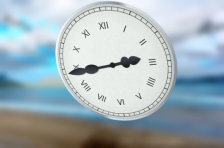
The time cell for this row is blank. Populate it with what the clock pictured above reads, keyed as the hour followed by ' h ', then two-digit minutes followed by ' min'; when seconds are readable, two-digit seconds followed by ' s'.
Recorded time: 2 h 44 min
